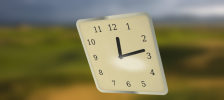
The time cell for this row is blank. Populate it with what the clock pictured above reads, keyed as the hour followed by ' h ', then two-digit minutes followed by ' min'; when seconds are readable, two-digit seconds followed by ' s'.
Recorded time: 12 h 13 min
